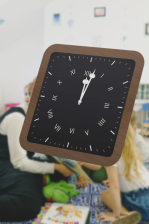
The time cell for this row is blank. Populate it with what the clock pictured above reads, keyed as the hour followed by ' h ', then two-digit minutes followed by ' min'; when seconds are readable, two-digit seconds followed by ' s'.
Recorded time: 12 h 02 min
